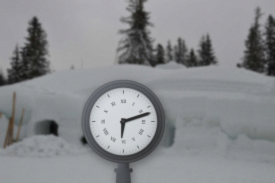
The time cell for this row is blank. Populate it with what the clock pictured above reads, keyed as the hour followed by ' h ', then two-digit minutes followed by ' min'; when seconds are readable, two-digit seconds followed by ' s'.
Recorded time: 6 h 12 min
